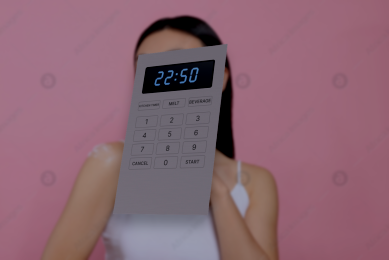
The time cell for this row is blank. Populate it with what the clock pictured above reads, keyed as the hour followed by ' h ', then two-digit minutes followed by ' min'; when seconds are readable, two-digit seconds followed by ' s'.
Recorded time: 22 h 50 min
